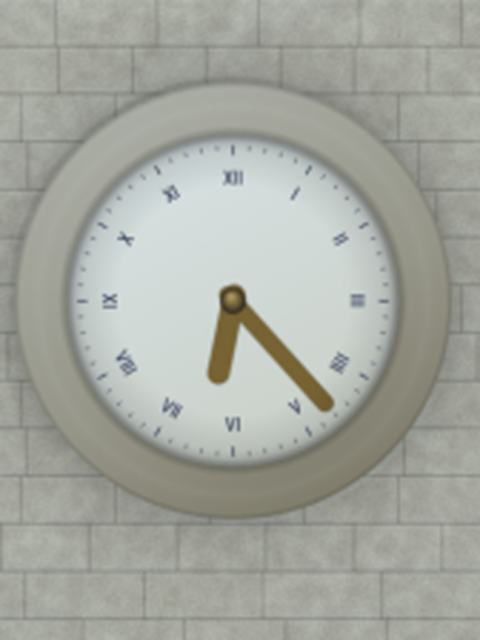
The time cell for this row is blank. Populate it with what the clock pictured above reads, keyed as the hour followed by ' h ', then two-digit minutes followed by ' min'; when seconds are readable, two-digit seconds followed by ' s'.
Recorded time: 6 h 23 min
